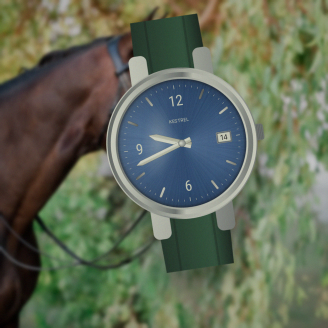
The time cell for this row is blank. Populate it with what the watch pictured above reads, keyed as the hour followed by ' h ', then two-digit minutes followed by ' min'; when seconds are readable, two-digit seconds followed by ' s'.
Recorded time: 9 h 42 min
